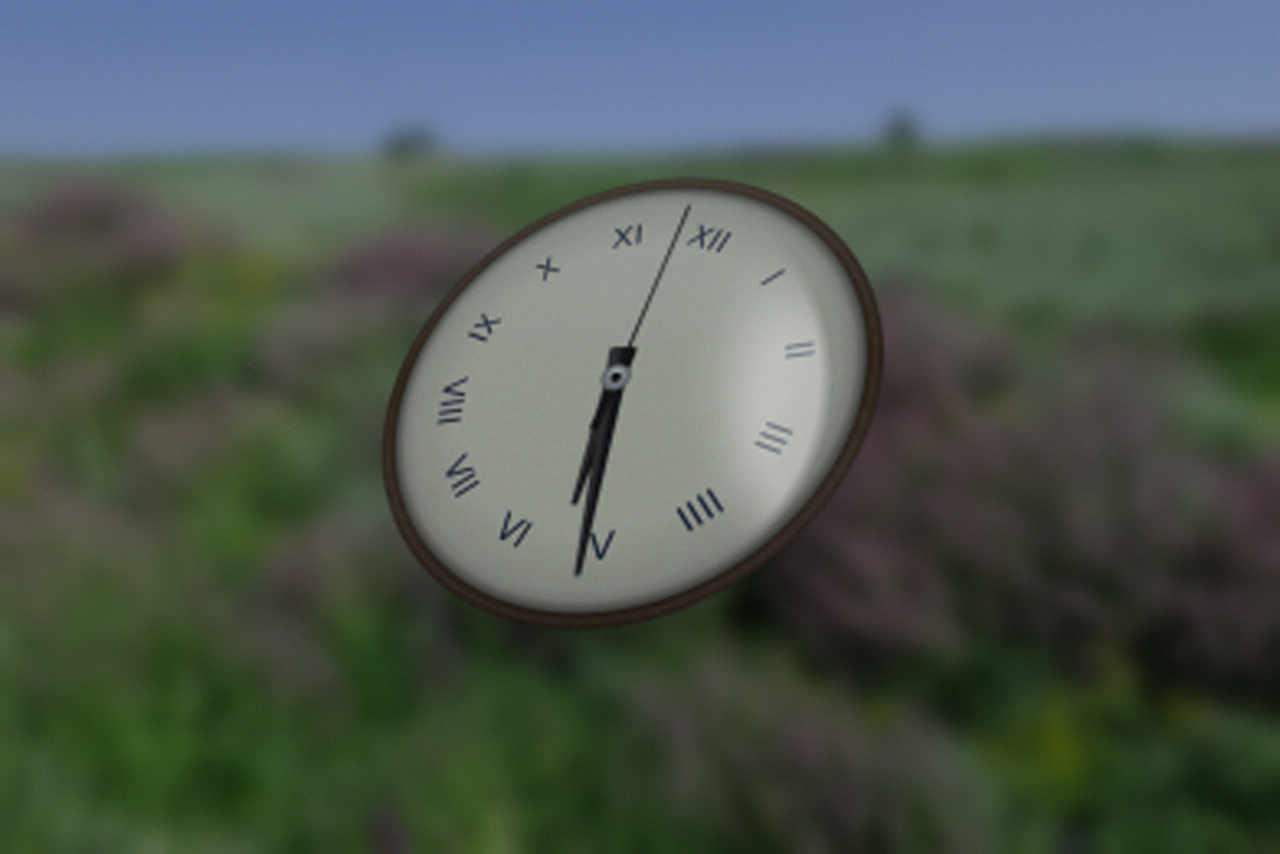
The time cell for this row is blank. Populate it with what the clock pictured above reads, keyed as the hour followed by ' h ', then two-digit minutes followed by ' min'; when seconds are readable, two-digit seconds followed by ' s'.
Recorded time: 5 h 25 min 58 s
